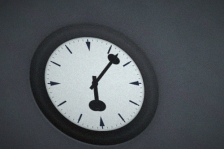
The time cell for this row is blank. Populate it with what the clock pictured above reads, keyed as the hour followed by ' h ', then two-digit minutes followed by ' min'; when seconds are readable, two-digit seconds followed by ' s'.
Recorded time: 6 h 07 min
